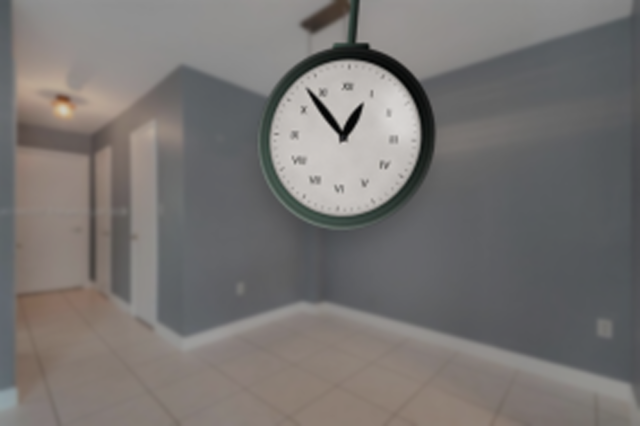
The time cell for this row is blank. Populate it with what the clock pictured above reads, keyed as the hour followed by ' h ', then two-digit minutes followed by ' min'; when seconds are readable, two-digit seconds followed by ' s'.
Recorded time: 12 h 53 min
